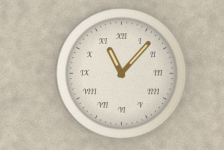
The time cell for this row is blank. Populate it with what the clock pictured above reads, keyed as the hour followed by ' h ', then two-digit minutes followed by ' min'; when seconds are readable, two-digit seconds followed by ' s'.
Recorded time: 11 h 07 min
